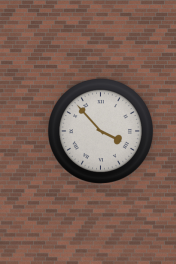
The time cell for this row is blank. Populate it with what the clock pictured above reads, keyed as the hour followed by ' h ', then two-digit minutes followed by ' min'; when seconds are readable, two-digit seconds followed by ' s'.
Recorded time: 3 h 53 min
